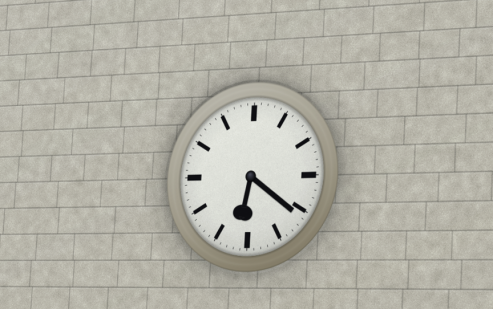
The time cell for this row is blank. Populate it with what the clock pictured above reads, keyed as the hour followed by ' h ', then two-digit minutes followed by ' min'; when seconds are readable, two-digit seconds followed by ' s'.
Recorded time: 6 h 21 min
